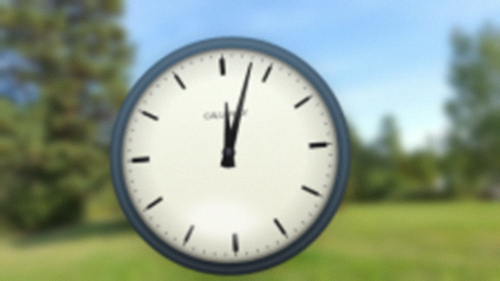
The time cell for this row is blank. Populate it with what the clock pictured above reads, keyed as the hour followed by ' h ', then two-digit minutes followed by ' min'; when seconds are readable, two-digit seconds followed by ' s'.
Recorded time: 12 h 03 min
